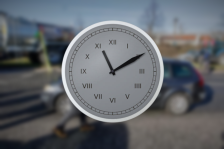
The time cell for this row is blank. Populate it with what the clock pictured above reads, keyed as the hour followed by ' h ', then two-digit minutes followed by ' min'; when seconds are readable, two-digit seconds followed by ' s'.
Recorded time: 11 h 10 min
